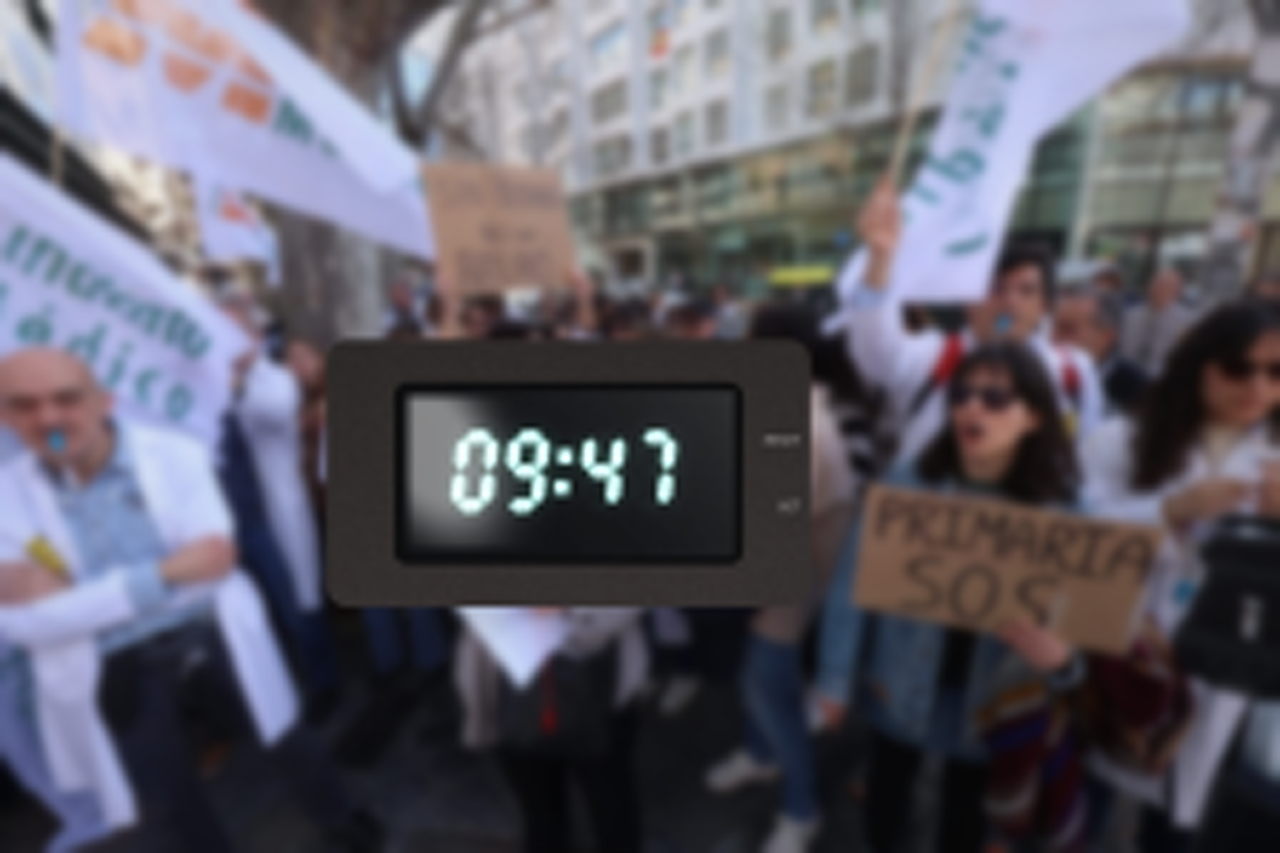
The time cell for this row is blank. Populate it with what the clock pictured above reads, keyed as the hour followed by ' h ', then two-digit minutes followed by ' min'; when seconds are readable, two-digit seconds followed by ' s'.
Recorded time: 9 h 47 min
